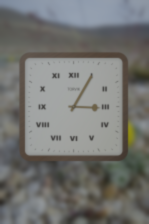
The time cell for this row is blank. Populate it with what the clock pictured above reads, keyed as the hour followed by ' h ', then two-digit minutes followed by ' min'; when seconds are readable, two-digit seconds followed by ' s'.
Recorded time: 3 h 05 min
